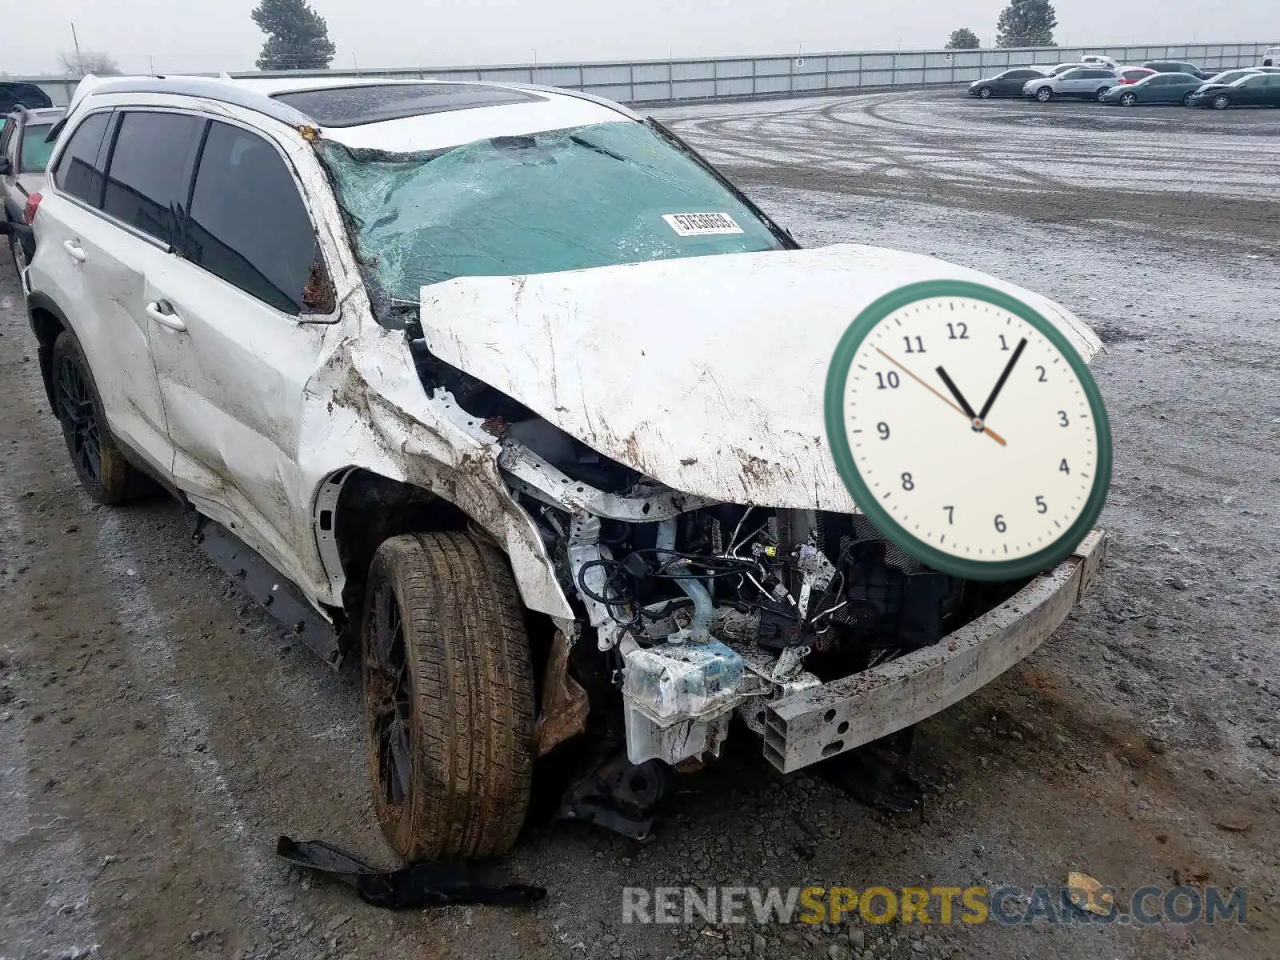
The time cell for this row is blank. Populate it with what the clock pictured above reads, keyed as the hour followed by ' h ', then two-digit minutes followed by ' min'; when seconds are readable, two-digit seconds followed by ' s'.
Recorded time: 11 h 06 min 52 s
